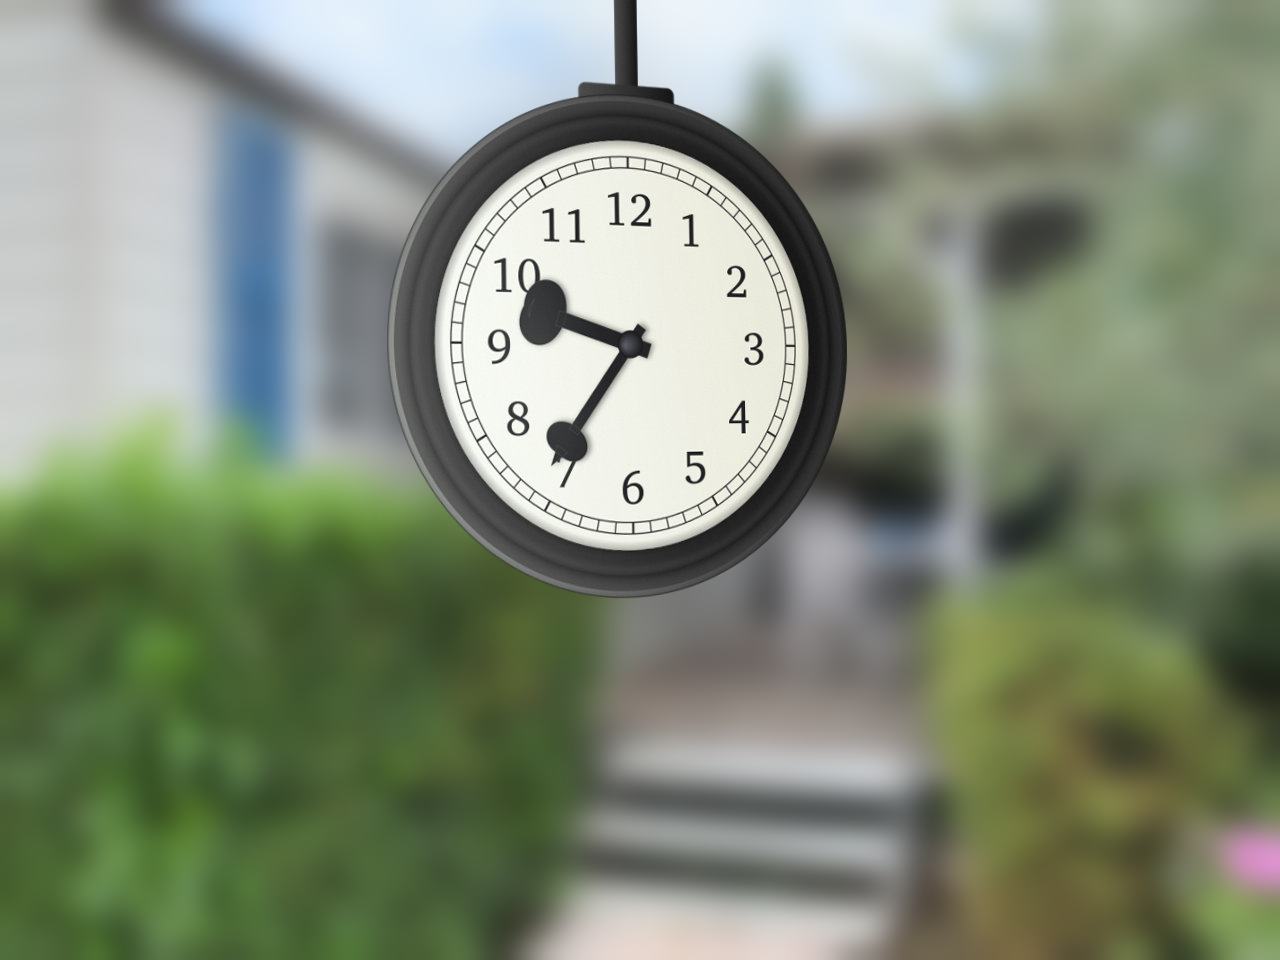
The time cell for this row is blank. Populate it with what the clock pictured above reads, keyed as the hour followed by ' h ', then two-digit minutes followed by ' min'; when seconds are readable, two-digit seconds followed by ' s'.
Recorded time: 9 h 36 min
